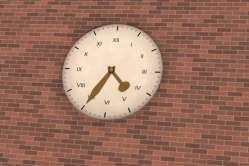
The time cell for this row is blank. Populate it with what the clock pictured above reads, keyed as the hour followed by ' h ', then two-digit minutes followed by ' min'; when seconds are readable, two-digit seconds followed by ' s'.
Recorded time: 4 h 35 min
